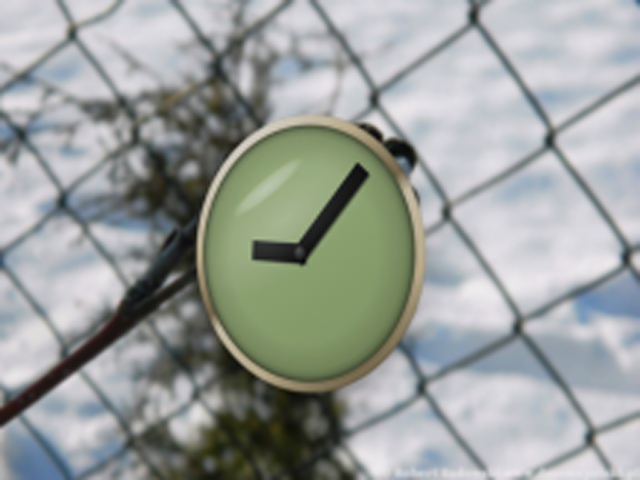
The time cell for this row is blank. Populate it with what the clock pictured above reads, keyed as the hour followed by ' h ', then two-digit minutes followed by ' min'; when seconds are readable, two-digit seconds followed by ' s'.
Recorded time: 9 h 07 min
